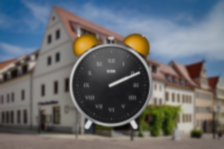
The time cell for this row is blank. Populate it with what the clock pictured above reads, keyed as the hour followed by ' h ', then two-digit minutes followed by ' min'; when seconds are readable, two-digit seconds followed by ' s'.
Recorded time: 2 h 11 min
